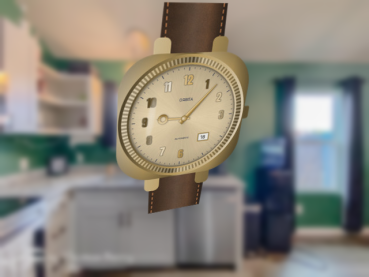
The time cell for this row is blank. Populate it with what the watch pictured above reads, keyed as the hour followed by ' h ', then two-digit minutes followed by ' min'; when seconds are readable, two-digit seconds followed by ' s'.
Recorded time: 9 h 07 min
